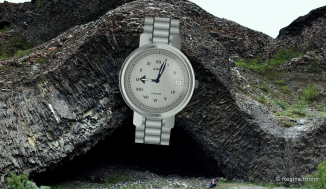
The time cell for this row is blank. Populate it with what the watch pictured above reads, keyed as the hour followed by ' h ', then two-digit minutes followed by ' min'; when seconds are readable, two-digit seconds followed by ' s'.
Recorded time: 9 h 03 min
